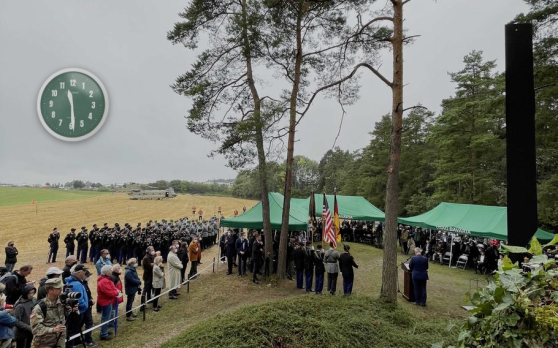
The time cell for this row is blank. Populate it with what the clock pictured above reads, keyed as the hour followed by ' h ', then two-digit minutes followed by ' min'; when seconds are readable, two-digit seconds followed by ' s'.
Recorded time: 11 h 29 min
